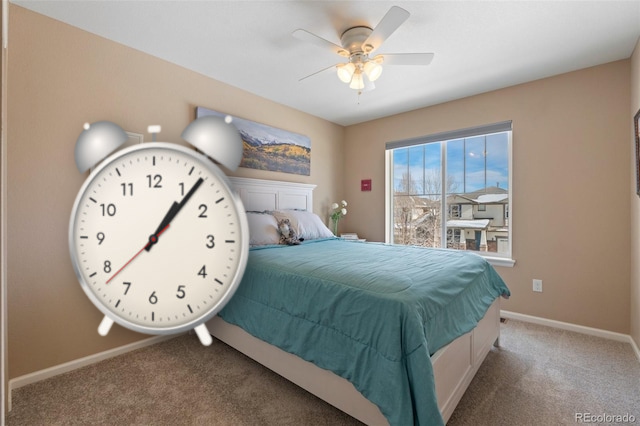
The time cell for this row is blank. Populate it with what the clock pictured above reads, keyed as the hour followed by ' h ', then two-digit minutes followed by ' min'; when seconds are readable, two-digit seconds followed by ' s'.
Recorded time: 1 h 06 min 38 s
